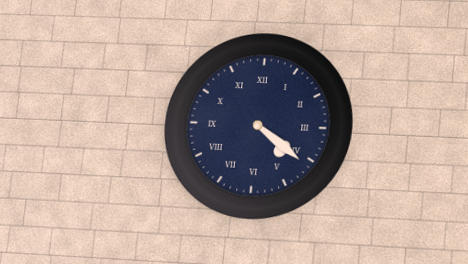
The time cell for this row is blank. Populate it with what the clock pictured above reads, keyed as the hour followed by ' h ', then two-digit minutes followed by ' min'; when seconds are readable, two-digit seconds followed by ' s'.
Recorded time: 4 h 21 min
